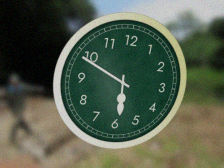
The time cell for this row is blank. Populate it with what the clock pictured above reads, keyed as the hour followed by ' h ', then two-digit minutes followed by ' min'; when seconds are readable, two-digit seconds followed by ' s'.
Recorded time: 5 h 49 min
